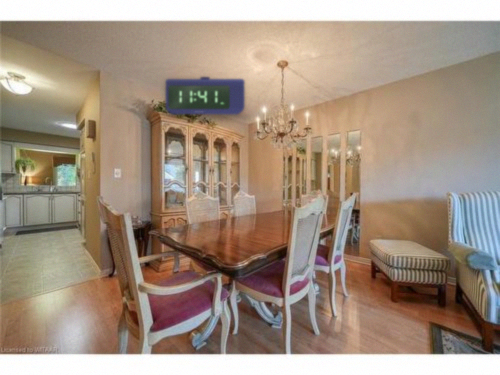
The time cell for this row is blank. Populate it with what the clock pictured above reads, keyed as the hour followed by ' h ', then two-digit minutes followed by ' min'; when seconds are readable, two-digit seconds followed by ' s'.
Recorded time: 11 h 41 min
